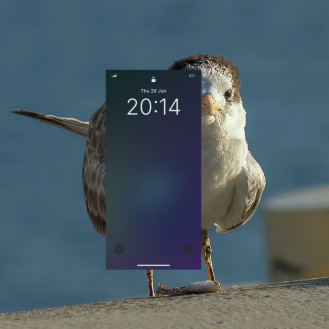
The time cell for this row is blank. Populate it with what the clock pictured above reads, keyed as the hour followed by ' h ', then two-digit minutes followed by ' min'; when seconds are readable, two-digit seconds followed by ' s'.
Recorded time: 20 h 14 min
